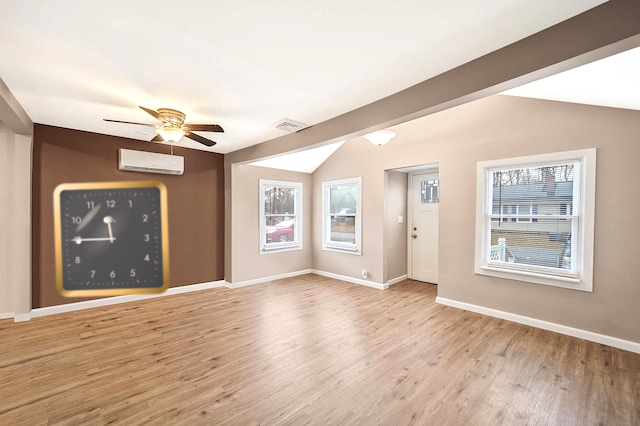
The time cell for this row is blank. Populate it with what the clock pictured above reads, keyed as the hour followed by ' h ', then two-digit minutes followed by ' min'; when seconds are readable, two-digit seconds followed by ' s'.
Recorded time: 11 h 45 min
